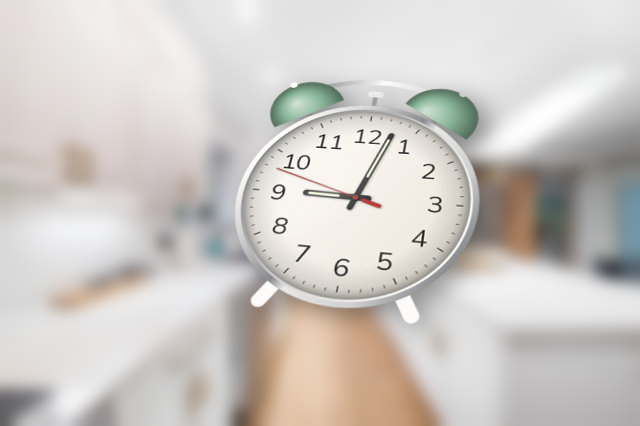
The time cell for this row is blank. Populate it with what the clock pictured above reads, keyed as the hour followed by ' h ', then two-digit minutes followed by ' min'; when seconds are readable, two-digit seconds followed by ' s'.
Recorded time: 9 h 02 min 48 s
